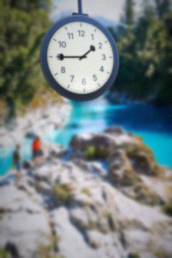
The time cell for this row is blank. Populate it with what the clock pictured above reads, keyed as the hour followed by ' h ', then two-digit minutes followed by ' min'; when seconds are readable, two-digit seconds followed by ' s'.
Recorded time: 1 h 45 min
